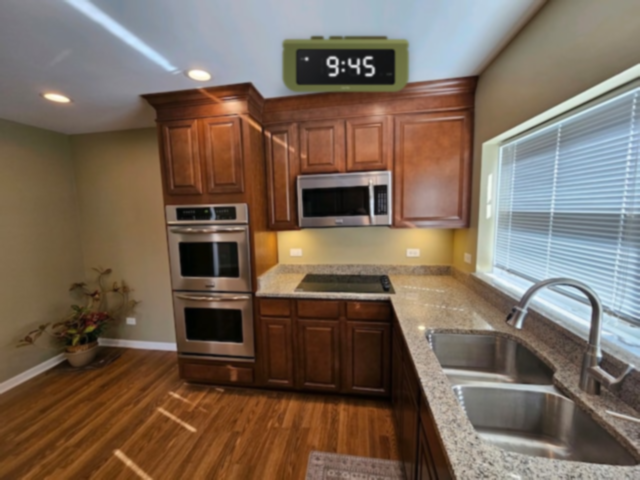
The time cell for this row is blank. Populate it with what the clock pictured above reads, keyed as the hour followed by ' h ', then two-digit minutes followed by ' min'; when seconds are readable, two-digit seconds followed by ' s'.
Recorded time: 9 h 45 min
